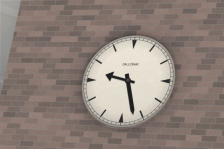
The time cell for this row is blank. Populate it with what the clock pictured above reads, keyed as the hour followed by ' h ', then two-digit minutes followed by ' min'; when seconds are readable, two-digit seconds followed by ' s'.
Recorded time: 9 h 27 min
